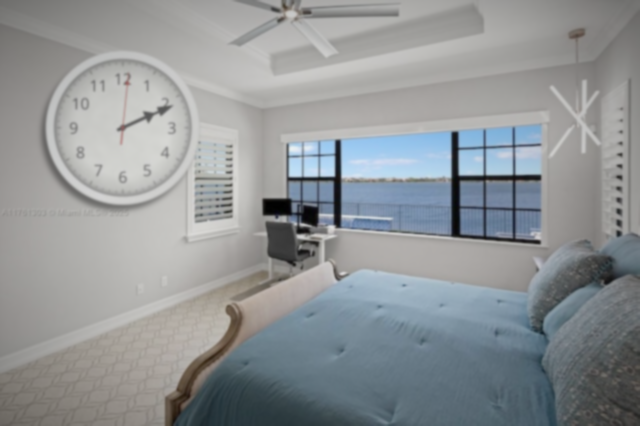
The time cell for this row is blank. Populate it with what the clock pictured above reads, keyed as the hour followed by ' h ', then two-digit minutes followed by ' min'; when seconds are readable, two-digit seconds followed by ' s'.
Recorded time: 2 h 11 min 01 s
